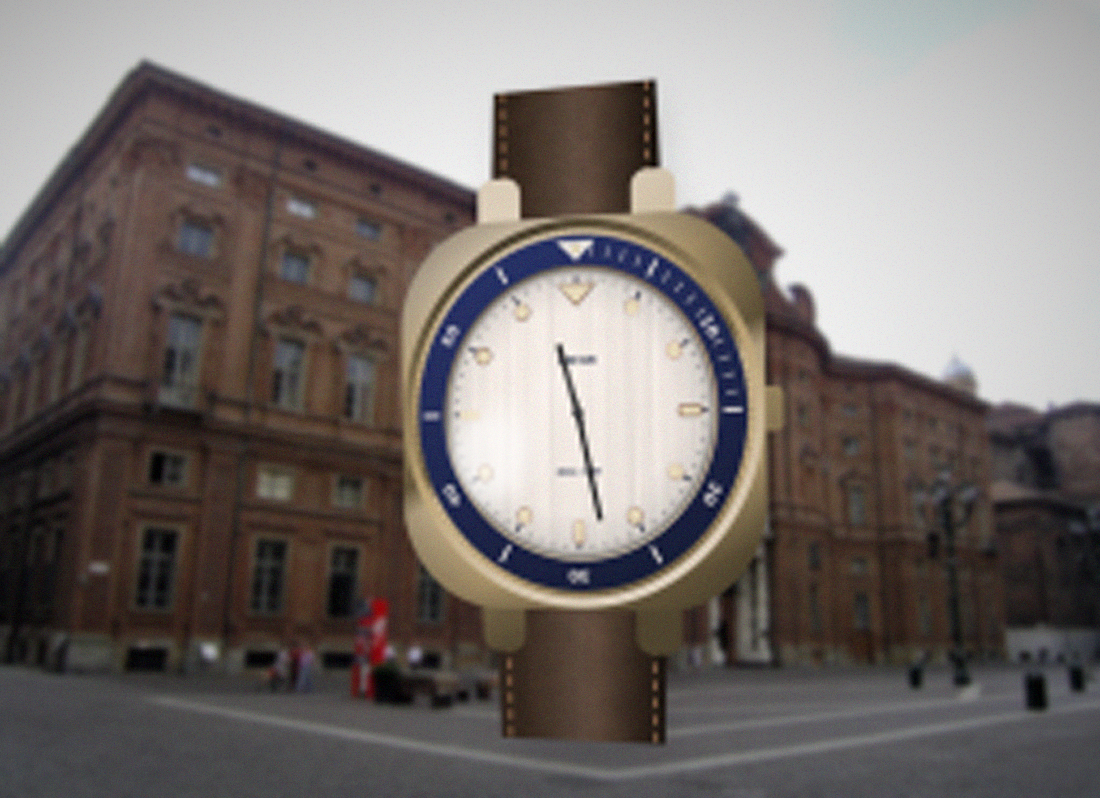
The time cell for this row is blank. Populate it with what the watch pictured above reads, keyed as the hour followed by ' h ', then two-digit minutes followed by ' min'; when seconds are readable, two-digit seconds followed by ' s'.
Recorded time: 11 h 28 min
